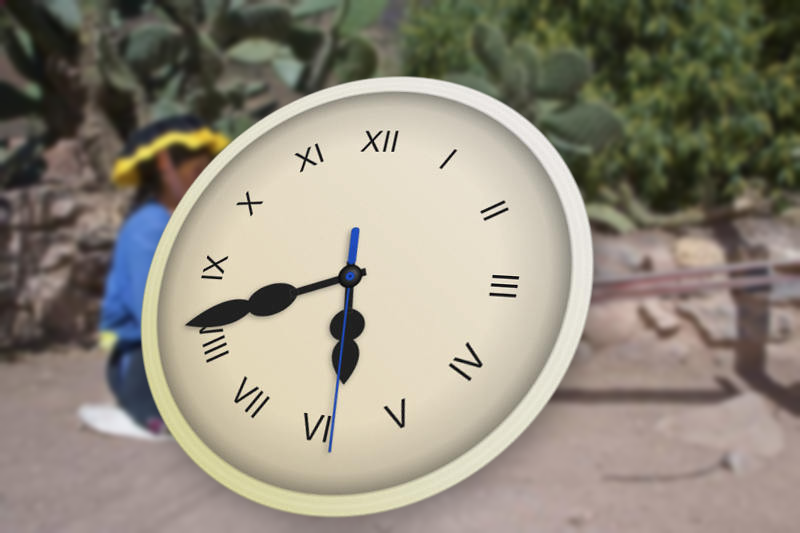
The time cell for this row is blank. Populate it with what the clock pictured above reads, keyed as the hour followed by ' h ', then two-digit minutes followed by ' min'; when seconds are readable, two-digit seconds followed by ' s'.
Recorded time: 5 h 41 min 29 s
